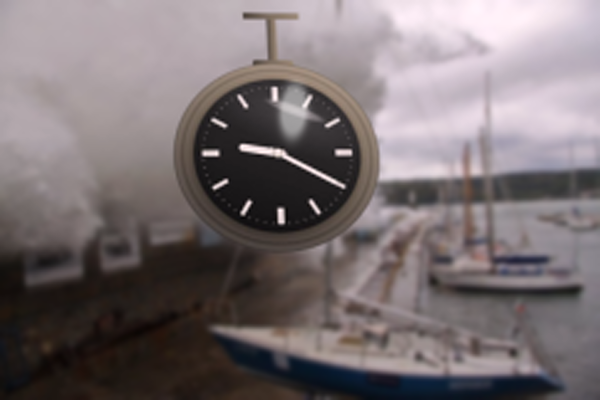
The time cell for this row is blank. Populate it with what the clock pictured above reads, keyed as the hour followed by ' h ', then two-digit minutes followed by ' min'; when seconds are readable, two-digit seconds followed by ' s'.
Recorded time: 9 h 20 min
